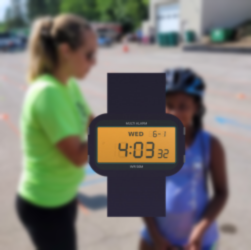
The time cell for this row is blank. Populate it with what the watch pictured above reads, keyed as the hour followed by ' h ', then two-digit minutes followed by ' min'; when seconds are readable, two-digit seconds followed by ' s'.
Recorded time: 4 h 03 min
